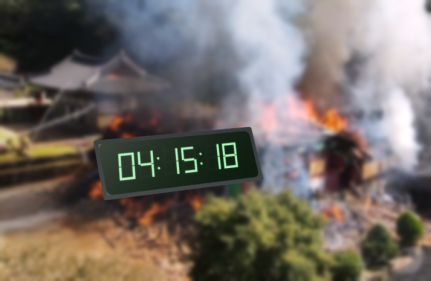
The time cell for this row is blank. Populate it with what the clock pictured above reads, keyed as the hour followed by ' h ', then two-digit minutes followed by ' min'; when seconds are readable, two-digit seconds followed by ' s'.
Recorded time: 4 h 15 min 18 s
